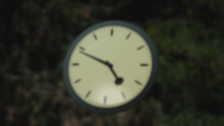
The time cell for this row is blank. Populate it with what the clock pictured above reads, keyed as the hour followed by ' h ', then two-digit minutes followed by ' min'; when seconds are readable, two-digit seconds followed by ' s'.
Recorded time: 4 h 49 min
